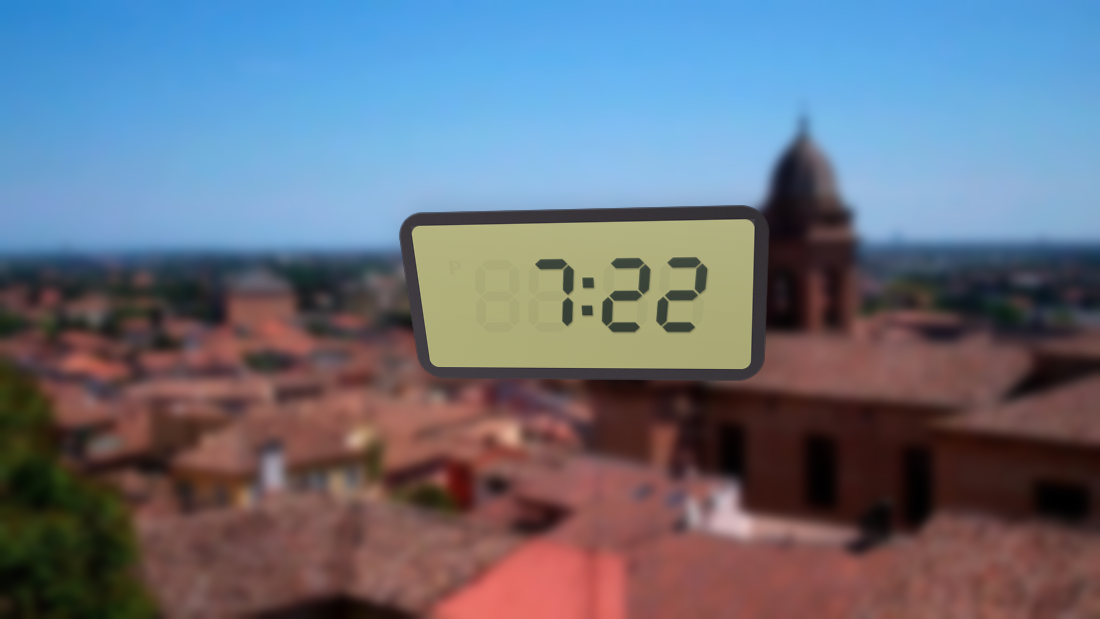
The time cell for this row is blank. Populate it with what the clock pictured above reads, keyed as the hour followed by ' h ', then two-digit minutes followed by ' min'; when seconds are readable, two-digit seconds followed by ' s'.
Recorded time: 7 h 22 min
